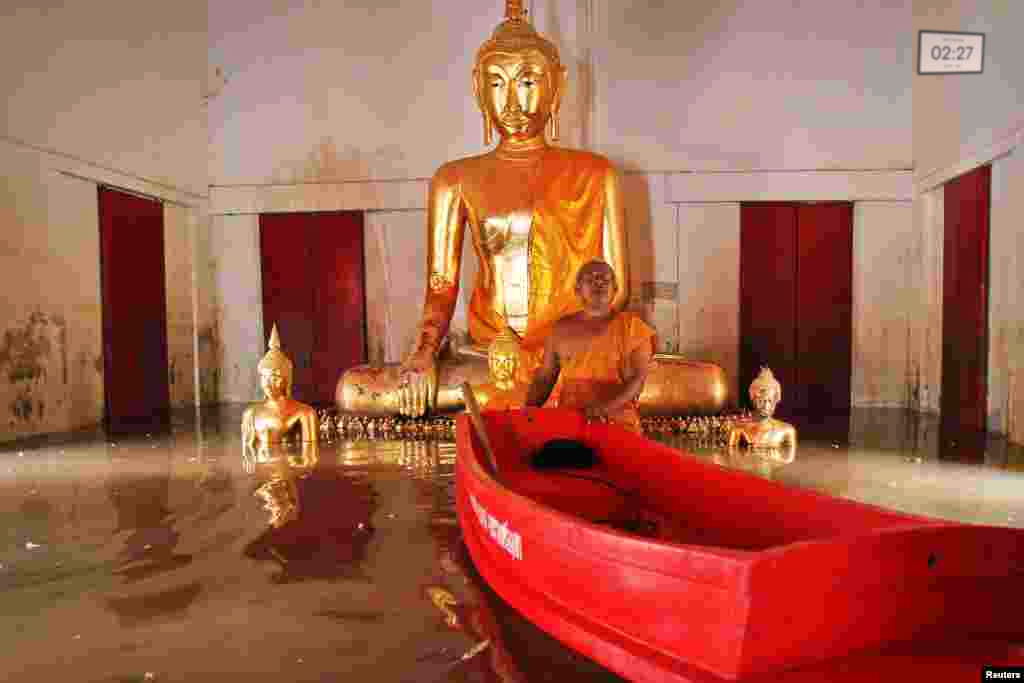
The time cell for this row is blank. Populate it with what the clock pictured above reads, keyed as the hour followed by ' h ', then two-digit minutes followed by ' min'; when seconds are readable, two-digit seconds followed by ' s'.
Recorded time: 2 h 27 min
